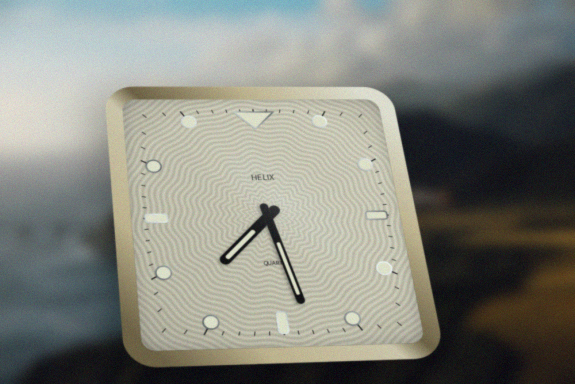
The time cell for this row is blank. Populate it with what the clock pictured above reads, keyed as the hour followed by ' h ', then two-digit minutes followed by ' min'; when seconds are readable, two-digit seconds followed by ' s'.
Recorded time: 7 h 28 min
